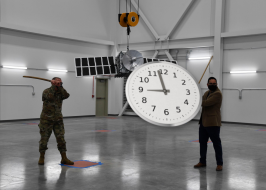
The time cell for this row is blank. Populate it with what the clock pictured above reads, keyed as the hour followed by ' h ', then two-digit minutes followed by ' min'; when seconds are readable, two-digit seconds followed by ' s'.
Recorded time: 8 h 58 min
